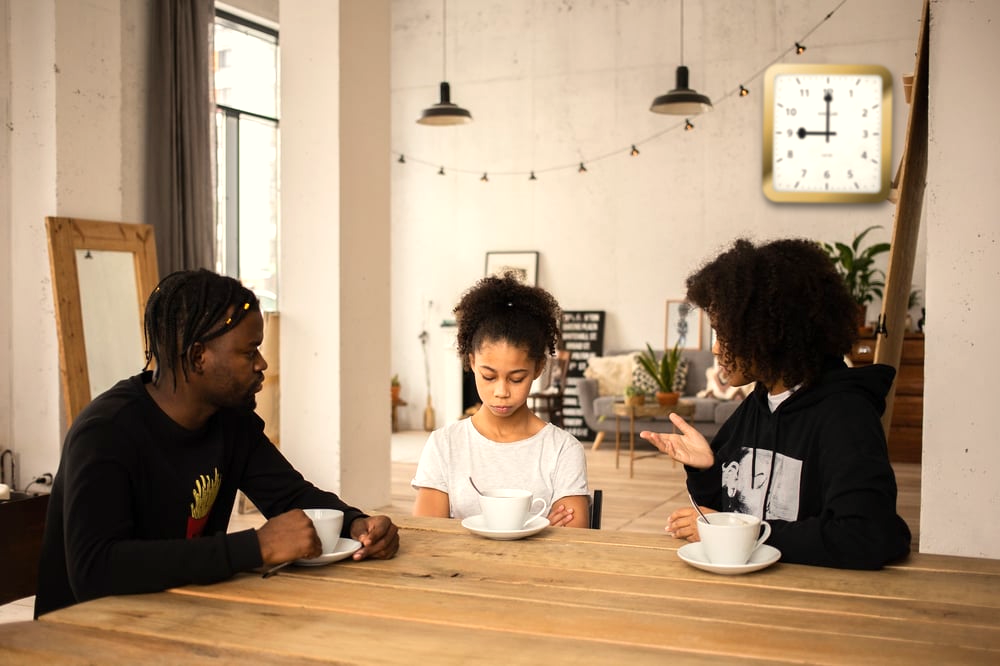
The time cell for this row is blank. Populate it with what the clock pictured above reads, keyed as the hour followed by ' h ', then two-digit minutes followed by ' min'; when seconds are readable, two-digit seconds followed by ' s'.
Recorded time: 9 h 00 min
